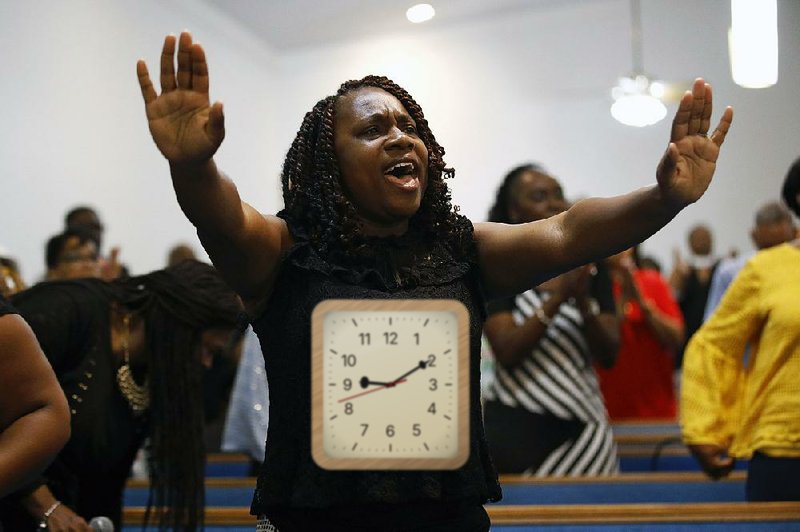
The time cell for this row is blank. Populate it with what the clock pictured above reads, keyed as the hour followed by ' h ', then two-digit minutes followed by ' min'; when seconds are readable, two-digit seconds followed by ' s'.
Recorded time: 9 h 09 min 42 s
